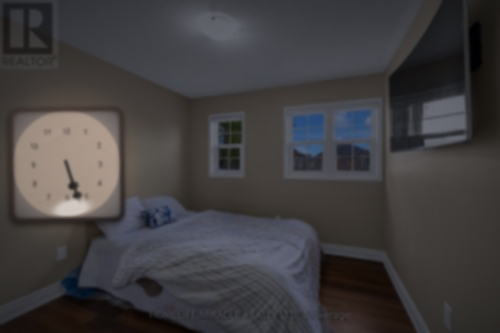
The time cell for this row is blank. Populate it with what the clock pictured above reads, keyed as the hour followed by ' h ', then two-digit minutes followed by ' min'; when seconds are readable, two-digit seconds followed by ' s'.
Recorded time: 5 h 27 min
